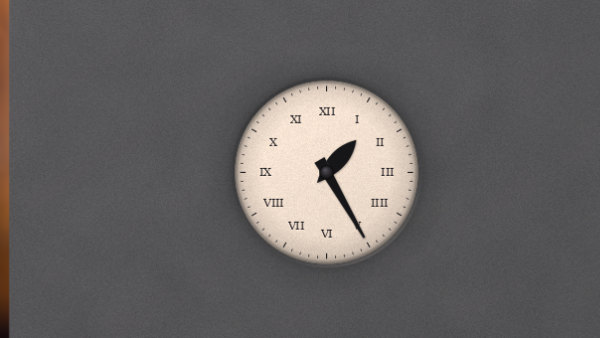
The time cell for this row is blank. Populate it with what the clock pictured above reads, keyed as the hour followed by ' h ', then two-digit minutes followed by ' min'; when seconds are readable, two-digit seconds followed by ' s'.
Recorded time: 1 h 25 min
